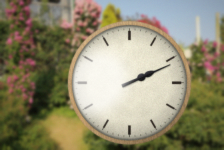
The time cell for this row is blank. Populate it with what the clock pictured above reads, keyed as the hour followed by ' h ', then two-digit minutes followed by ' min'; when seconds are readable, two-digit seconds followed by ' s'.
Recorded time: 2 h 11 min
